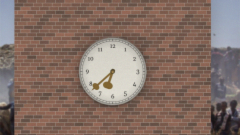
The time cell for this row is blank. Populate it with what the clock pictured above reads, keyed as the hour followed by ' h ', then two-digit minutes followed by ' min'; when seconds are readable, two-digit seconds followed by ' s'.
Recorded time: 6 h 38 min
